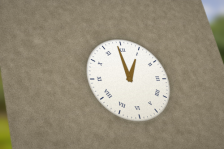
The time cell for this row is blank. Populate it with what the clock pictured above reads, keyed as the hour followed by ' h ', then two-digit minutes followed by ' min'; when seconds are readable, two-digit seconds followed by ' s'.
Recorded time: 12 h 59 min
